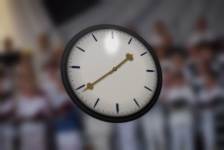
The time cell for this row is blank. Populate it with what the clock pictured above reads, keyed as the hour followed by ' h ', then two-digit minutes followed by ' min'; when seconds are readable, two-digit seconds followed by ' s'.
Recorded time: 1 h 39 min
